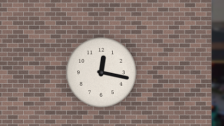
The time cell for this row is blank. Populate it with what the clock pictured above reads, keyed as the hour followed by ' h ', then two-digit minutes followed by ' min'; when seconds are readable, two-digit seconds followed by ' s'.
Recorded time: 12 h 17 min
